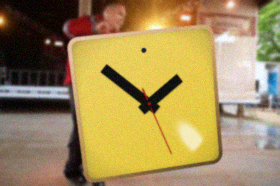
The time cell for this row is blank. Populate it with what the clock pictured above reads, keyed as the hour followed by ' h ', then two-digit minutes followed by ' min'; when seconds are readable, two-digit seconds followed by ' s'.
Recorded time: 1 h 52 min 27 s
